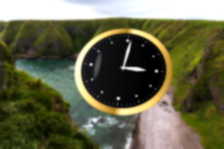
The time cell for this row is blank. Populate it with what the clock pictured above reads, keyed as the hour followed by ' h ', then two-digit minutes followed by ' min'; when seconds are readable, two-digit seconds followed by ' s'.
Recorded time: 3 h 01 min
